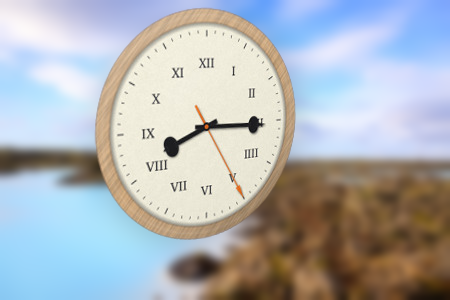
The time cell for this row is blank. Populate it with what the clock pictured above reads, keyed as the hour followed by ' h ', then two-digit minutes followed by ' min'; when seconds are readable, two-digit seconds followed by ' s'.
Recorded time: 8 h 15 min 25 s
